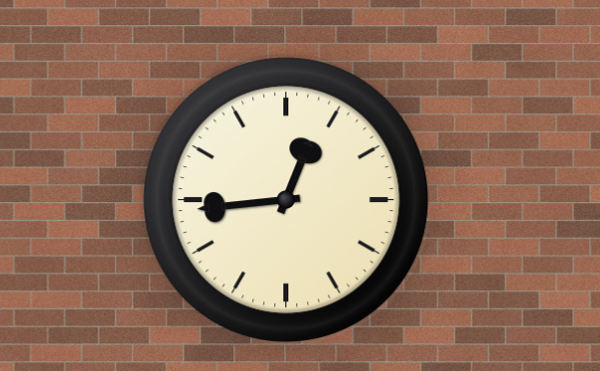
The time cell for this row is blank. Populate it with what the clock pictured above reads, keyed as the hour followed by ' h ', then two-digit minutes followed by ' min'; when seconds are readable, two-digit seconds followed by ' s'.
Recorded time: 12 h 44 min
